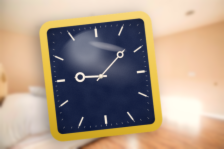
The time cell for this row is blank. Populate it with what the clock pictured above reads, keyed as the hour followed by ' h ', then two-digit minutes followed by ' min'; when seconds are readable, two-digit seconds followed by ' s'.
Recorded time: 9 h 08 min
